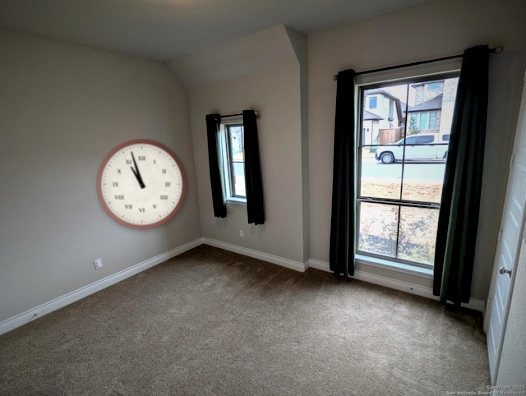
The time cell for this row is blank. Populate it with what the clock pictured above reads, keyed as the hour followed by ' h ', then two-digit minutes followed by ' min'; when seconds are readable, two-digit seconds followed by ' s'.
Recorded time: 10 h 57 min
